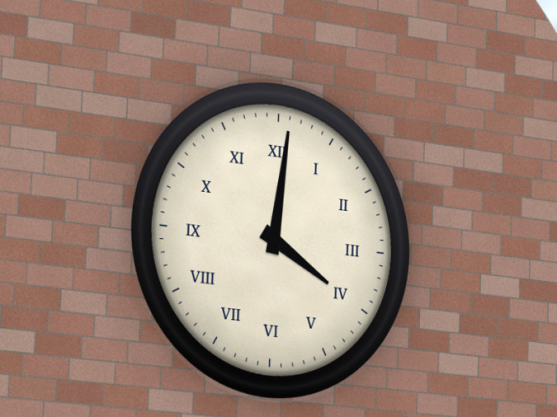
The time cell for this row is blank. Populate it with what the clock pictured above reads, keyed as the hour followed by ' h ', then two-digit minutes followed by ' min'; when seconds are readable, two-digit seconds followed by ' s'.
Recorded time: 4 h 01 min
